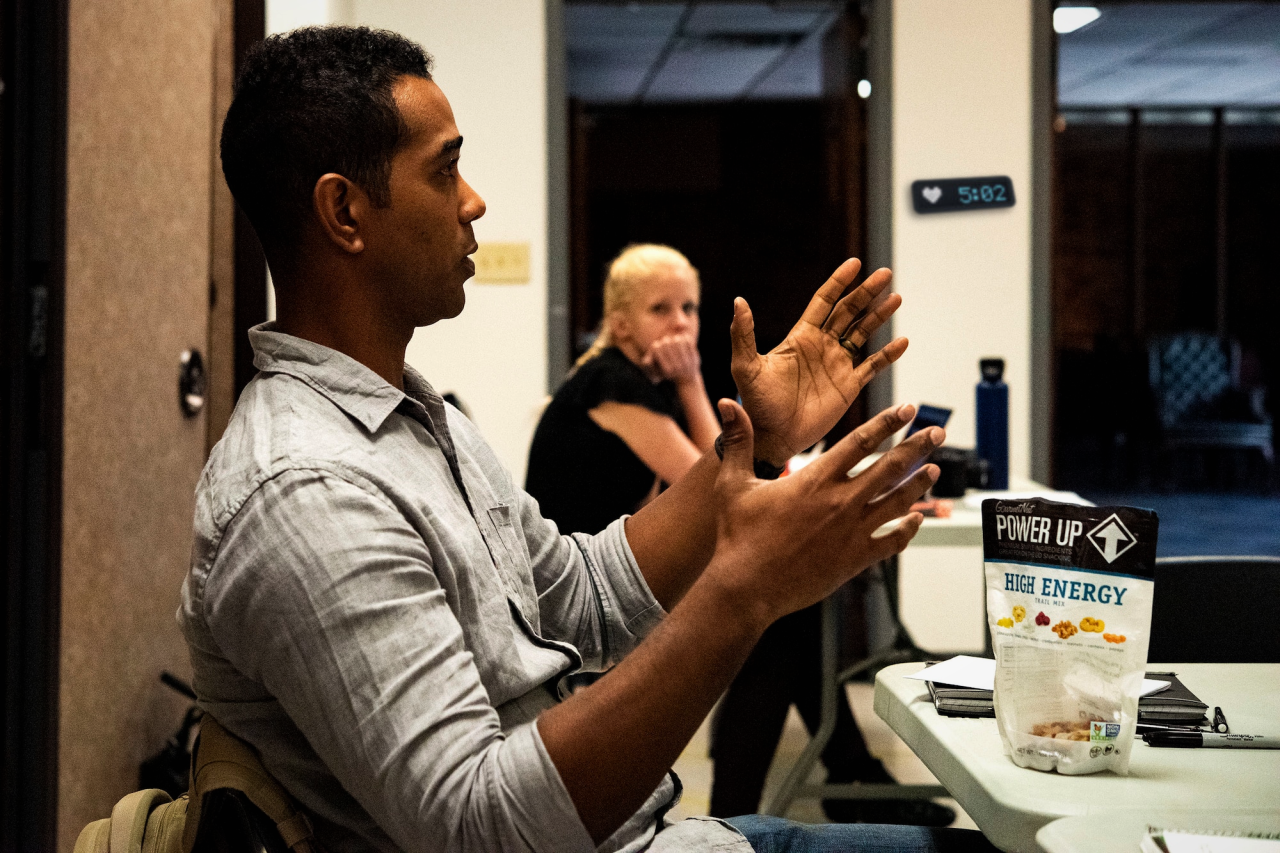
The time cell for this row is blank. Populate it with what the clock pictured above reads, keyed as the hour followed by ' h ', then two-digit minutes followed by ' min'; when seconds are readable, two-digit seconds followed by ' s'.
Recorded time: 5 h 02 min
